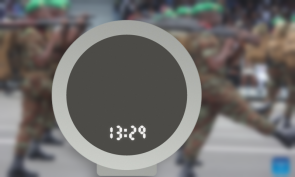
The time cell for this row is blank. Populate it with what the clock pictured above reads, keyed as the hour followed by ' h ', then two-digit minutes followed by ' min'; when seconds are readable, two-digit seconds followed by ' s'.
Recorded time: 13 h 29 min
